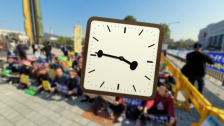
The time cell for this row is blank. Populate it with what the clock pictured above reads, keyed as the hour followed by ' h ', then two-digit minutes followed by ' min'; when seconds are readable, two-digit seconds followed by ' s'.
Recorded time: 3 h 46 min
